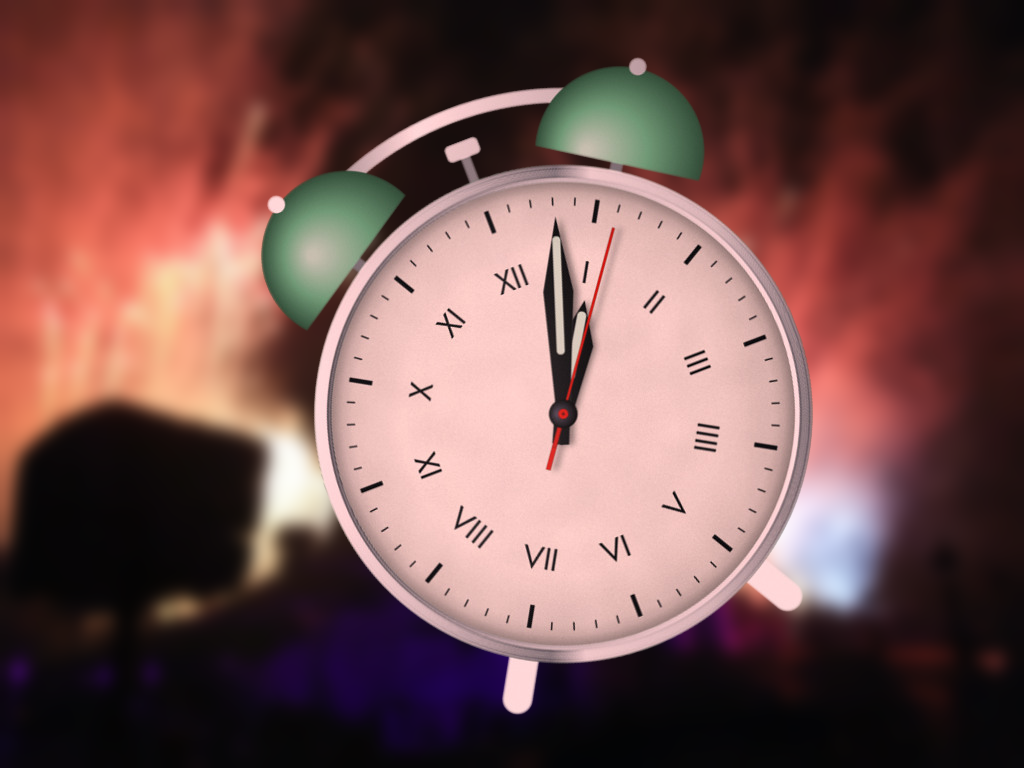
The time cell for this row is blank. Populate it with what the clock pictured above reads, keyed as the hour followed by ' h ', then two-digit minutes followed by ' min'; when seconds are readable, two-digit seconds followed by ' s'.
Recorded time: 1 h 03 min 06 s
